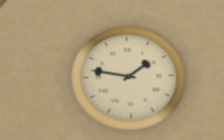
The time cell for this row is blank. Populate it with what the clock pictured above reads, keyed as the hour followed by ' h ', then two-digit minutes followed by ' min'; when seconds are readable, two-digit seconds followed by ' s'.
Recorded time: 1 h 47 min
